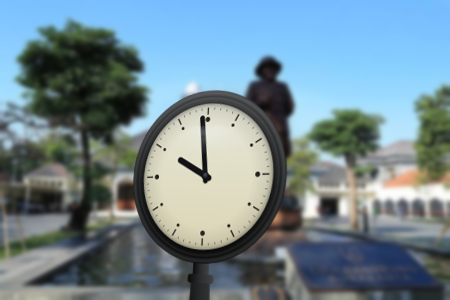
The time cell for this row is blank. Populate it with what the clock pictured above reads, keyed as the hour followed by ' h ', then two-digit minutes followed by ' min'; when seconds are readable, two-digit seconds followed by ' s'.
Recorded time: 9 h 59 min
